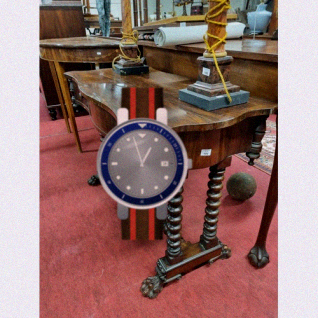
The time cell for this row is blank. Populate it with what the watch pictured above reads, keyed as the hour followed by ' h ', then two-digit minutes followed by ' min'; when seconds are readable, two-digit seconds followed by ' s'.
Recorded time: 12 h 57 min
